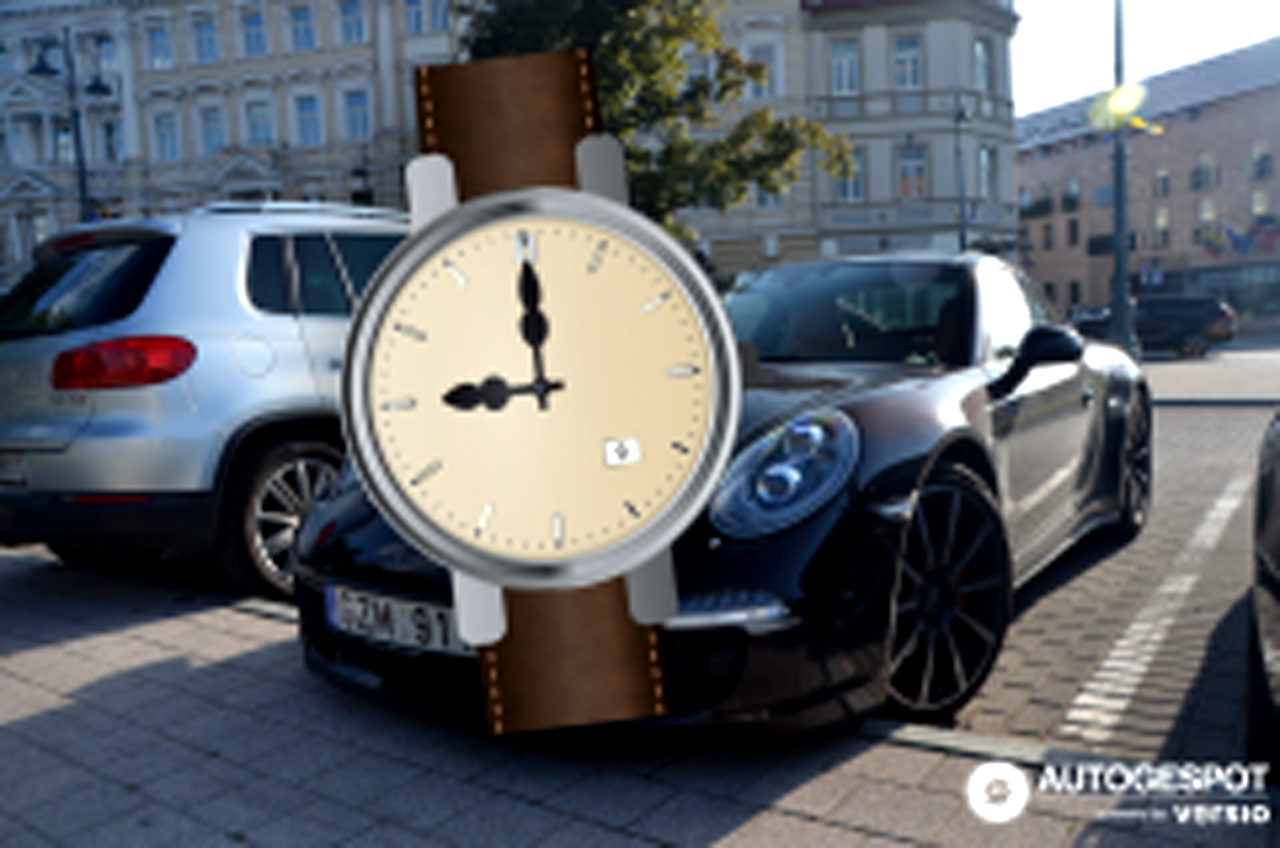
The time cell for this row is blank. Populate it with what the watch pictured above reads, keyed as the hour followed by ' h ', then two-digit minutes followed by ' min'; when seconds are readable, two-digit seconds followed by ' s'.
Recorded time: 9 h 00 min
